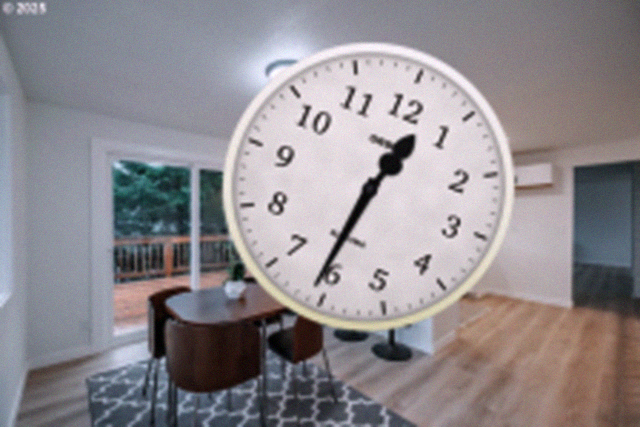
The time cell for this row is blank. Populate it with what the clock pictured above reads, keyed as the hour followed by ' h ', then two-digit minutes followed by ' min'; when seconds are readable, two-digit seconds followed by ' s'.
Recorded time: 12 h 31 min
